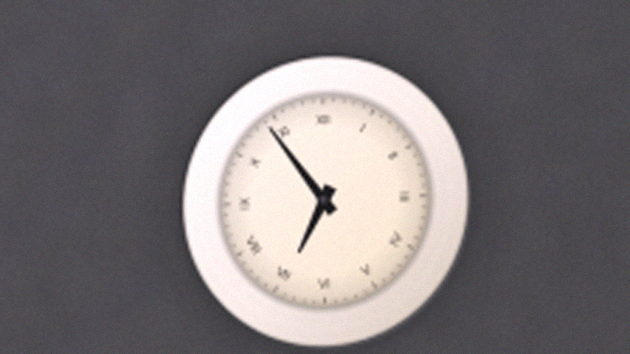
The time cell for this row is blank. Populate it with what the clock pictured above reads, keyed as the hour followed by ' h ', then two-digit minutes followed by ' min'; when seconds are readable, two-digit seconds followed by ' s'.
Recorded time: 6 h 54 min
